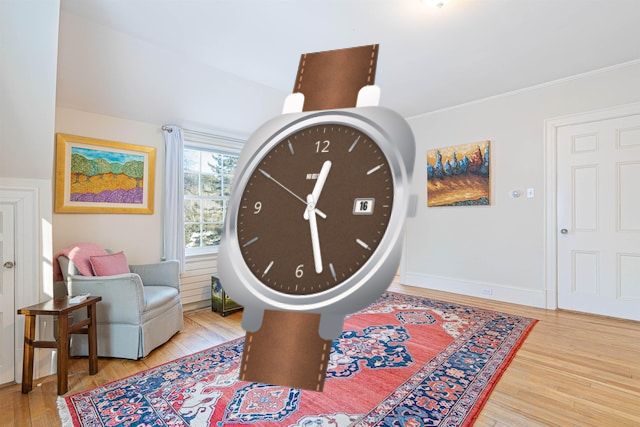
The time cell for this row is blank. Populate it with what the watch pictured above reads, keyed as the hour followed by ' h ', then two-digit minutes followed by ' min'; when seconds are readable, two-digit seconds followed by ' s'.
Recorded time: 12 h 26 min 50 s
